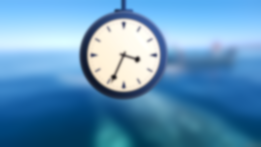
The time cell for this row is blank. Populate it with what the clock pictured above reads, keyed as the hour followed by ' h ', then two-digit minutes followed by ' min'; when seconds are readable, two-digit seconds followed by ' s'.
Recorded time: 3 h 34 min
